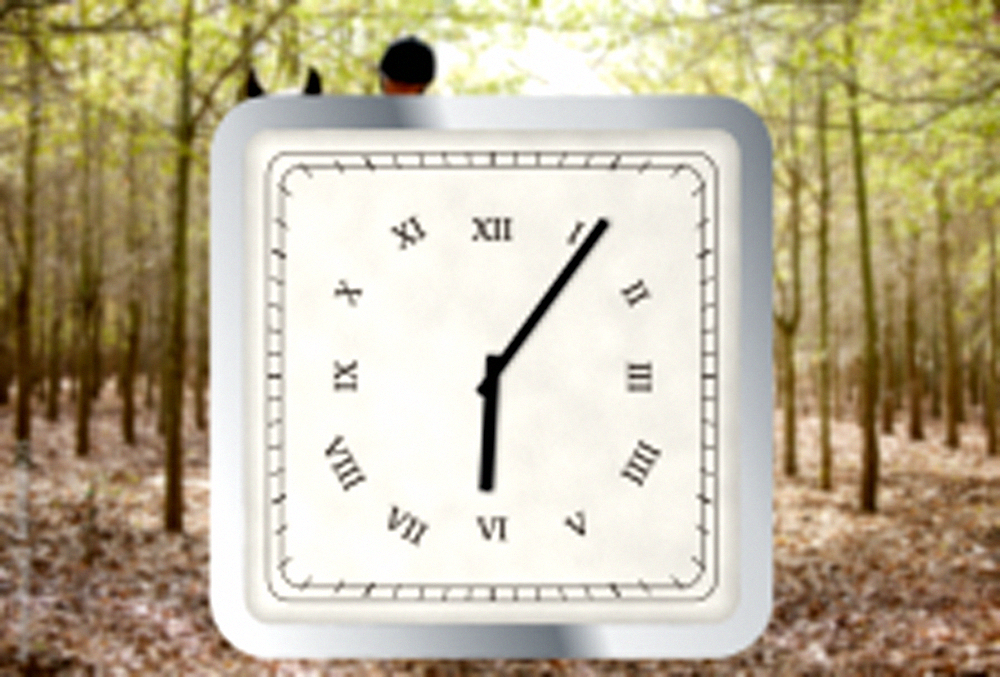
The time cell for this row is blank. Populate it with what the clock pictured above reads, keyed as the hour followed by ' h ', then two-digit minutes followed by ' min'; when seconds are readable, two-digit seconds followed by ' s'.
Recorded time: 6 h 06 min
